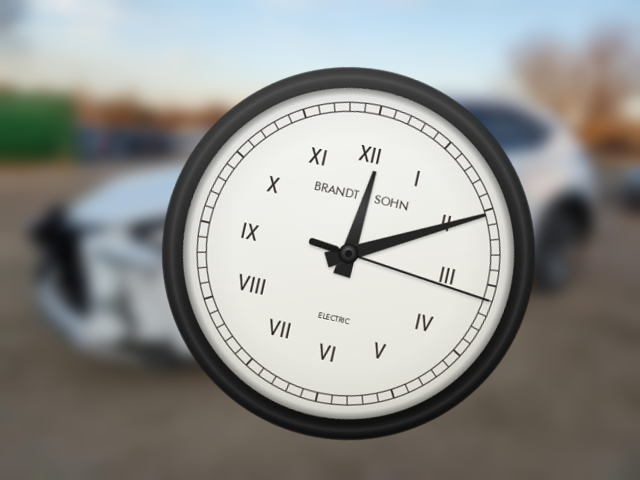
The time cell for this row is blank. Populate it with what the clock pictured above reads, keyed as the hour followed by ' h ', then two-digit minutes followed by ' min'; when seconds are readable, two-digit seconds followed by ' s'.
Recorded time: 12 h 10 min 16 s
